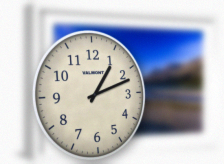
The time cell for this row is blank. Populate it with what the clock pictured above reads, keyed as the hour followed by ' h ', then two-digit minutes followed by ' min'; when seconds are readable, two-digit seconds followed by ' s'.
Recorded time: 1 h 12 min
